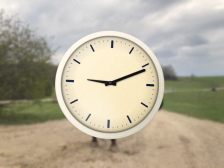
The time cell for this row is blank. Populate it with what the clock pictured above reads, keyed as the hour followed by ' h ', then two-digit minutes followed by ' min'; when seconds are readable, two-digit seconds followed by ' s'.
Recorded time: 9 h 11 min
